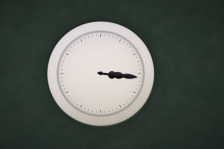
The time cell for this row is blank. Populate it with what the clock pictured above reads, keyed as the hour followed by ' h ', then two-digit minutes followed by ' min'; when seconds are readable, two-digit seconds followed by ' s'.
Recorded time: 3 h 16 min
